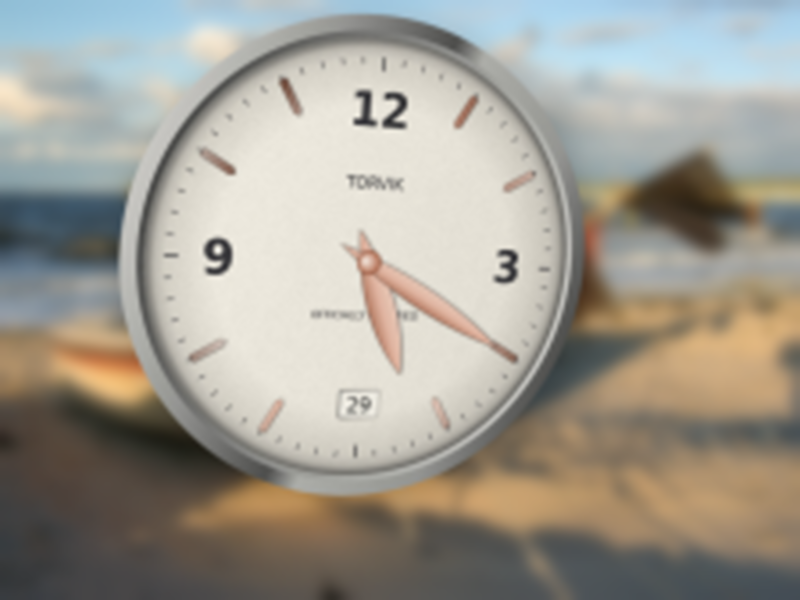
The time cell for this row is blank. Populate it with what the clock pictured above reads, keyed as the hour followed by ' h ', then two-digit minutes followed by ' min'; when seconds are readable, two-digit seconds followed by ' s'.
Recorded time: 5 h 20 min
